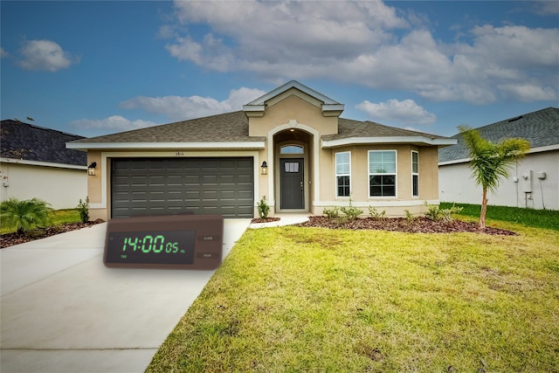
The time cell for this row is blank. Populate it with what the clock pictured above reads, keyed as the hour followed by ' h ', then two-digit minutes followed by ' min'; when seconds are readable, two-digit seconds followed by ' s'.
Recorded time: 14 h 00 min 05 s
